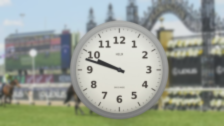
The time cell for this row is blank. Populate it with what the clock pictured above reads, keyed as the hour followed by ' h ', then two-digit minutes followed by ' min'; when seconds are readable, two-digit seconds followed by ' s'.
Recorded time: 9 h 48 min
